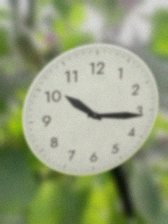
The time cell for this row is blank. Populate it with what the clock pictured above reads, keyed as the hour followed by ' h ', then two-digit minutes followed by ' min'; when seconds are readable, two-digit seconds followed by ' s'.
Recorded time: 10 h 16 min
